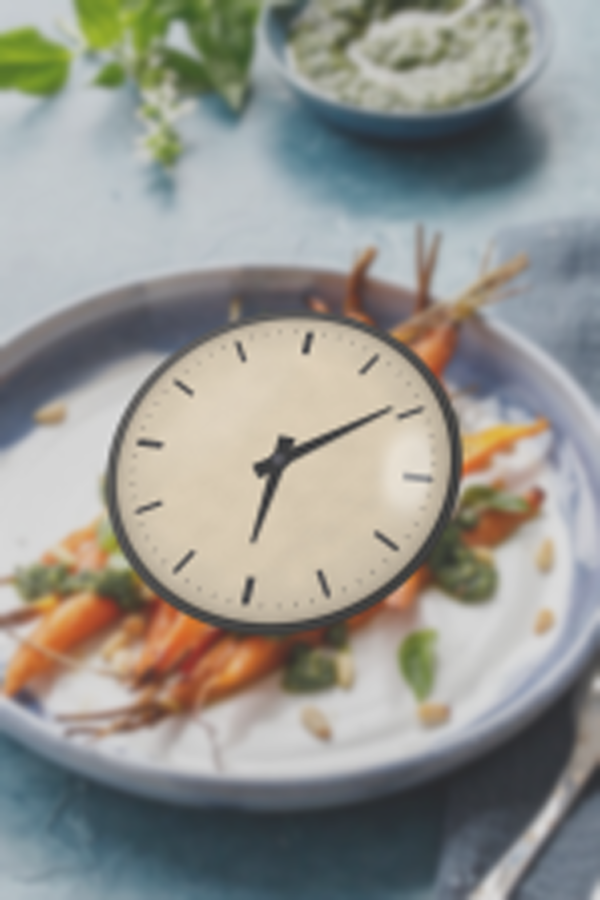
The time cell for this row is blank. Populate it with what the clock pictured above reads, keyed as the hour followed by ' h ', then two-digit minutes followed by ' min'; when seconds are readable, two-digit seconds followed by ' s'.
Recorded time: 6 h 09 min
